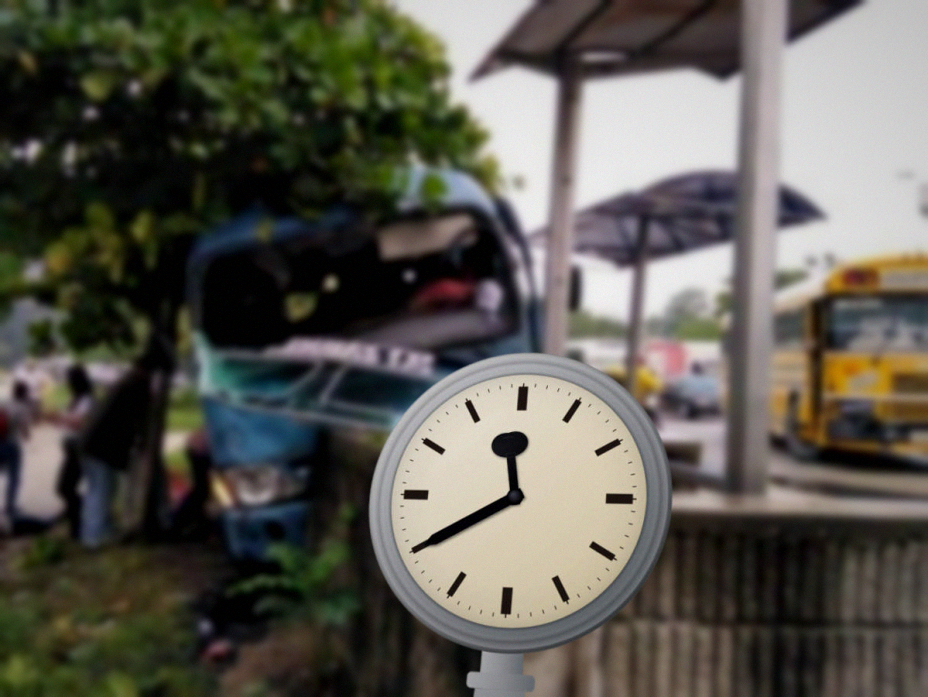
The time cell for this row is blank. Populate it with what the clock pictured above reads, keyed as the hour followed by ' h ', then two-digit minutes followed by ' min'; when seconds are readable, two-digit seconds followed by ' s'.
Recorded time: 11 h 40 min
